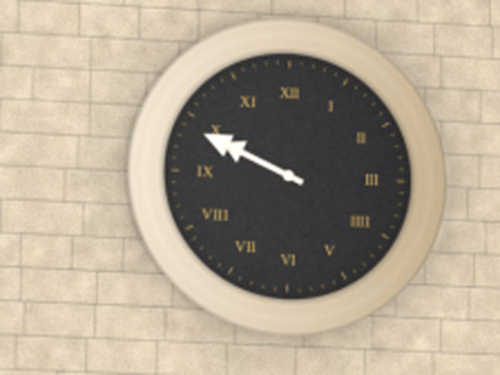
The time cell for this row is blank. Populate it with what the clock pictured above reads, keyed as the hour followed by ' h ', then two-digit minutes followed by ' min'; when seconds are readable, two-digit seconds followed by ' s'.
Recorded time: 9 h 49 min
